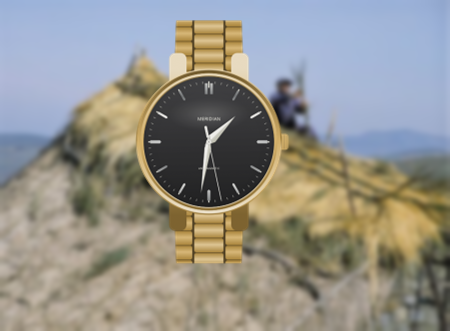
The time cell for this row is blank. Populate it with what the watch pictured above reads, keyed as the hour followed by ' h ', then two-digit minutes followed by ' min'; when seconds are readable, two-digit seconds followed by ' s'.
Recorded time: 1 h 31 min 28 s
